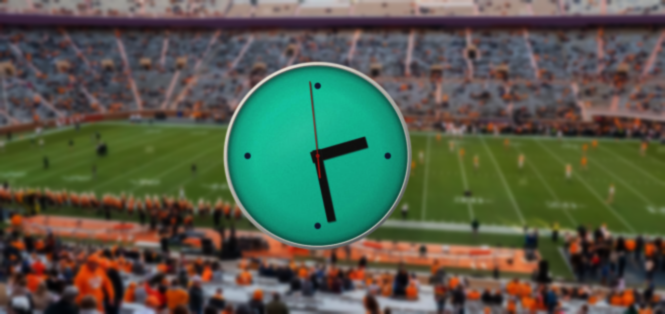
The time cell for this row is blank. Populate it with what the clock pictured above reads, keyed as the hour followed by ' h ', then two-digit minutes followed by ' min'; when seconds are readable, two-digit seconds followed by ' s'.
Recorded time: 2 h 27 min 59 s
